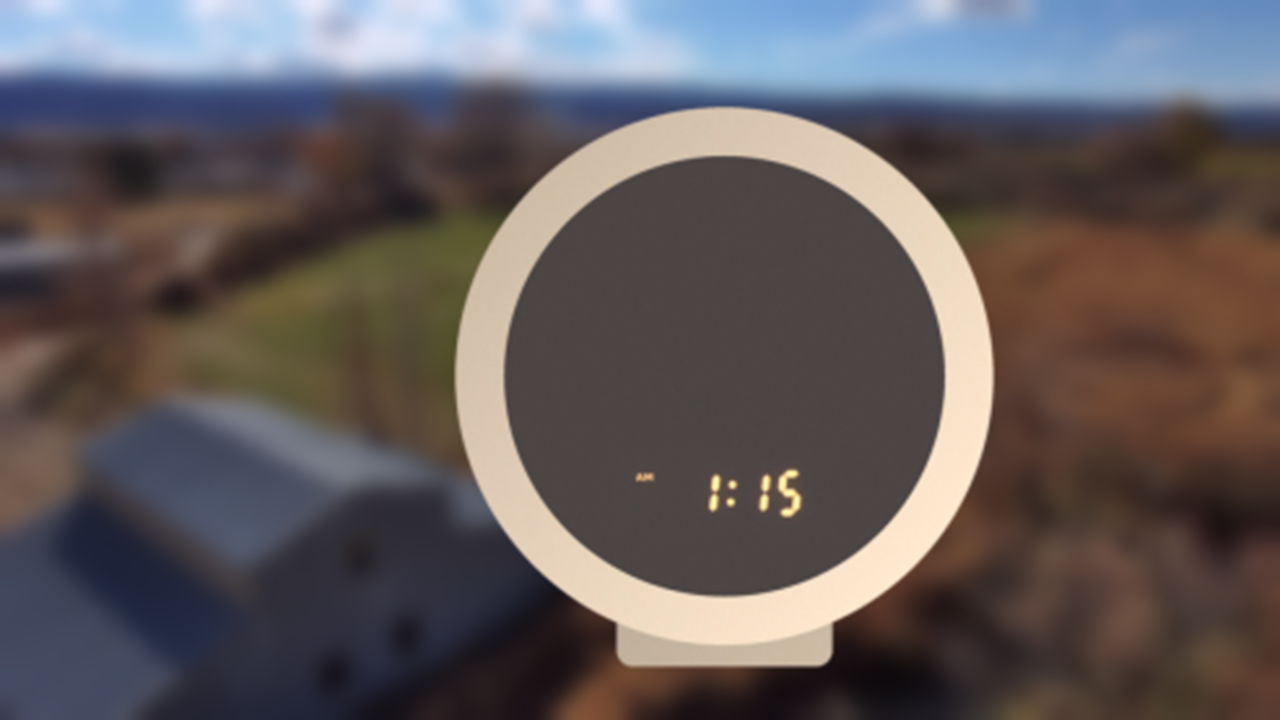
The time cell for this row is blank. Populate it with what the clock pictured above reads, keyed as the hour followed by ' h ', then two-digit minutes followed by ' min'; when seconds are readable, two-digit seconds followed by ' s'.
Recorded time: 1 h 15 min
